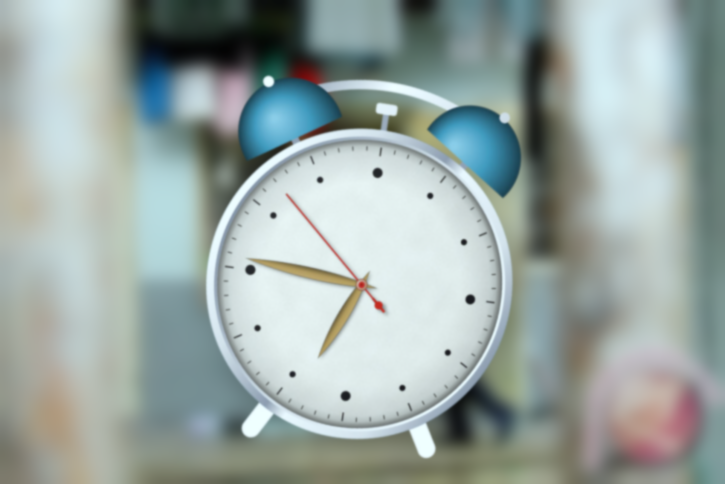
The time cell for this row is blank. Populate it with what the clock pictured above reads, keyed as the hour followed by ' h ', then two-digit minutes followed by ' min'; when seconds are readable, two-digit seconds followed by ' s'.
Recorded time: 6 h 45 min 52 s
